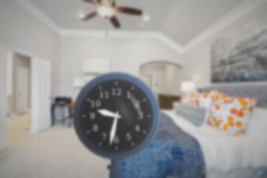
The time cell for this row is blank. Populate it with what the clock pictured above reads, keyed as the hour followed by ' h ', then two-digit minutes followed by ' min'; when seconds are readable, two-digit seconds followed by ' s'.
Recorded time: 9 h 32 min
